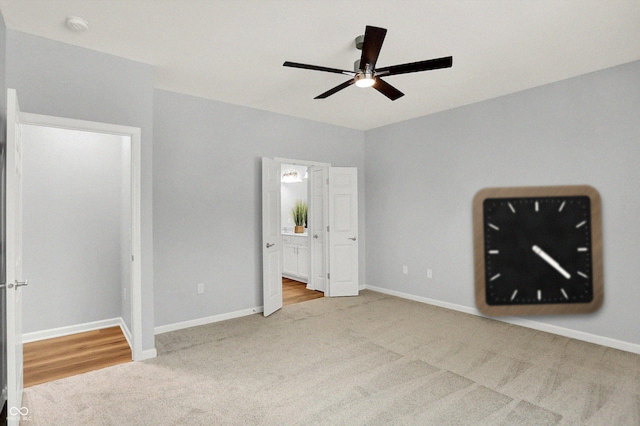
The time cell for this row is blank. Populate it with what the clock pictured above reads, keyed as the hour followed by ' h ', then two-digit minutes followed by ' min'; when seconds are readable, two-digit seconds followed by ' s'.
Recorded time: 4 h 22 min
